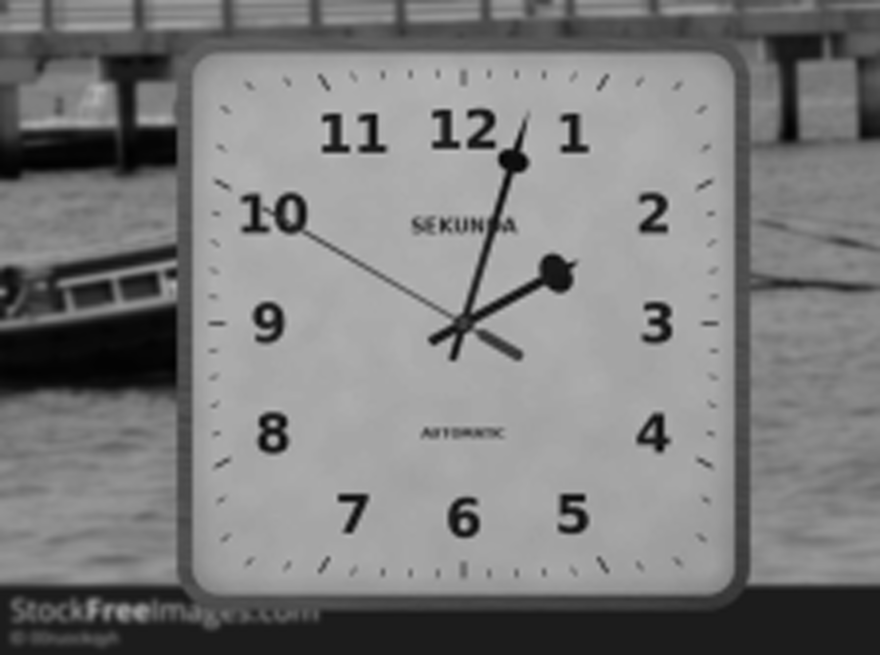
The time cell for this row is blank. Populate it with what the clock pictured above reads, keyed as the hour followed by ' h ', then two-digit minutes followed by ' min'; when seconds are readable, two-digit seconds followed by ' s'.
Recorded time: 2 h 02 min 50 s
